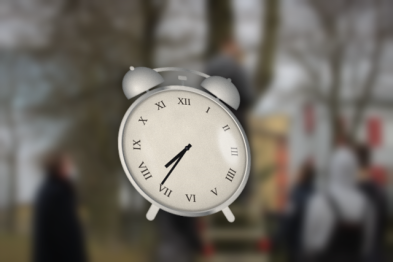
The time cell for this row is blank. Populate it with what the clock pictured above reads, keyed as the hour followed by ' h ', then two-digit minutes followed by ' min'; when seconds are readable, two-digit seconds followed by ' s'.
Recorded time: 7 h 36 min
